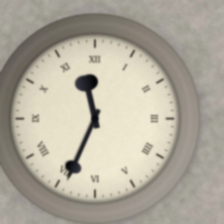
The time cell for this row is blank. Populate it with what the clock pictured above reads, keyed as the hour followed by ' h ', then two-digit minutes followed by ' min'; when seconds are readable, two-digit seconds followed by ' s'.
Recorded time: 11 h 34 min
